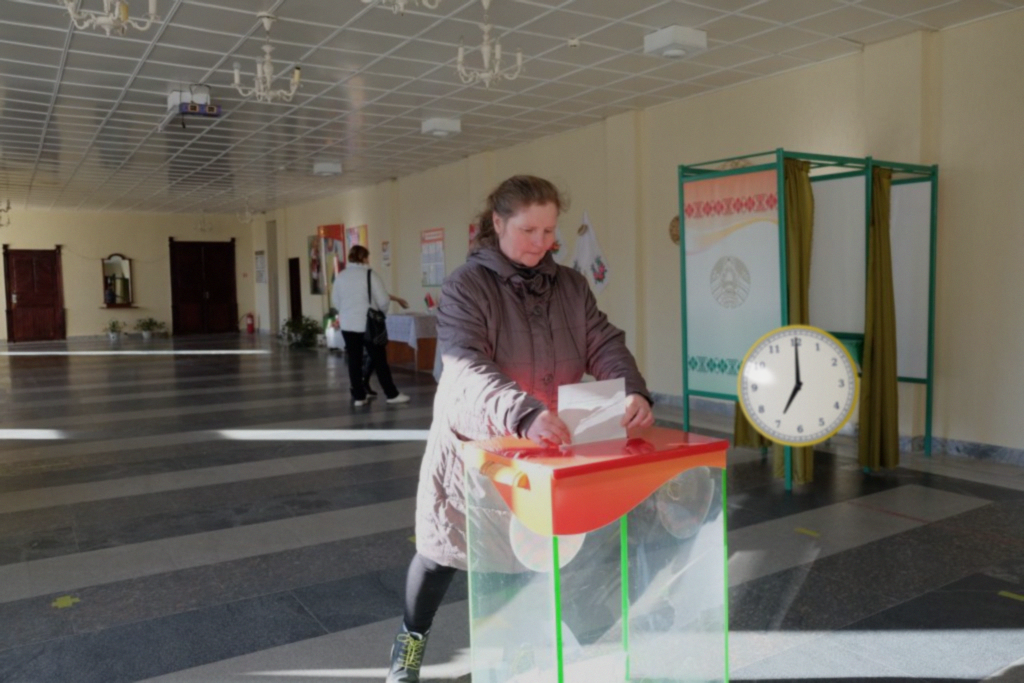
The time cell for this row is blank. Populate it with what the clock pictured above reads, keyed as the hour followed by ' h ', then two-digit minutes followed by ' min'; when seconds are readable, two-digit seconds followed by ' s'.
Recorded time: 7 h 00 min
